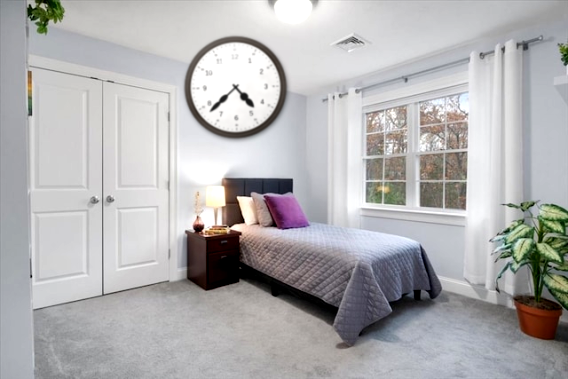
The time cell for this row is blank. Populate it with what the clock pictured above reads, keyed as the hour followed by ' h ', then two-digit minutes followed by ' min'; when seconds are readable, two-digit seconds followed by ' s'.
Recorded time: 4 h 38 min
